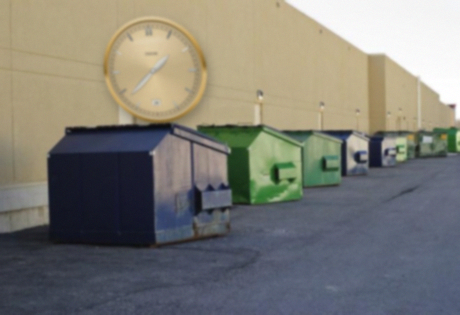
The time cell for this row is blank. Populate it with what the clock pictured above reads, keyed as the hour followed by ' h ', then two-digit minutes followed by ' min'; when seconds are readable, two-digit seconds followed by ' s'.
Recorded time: 1 h 38 min
